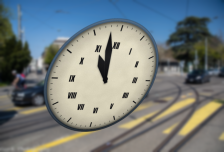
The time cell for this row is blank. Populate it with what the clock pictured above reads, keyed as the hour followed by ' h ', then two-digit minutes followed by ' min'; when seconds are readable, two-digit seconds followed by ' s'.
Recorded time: 10 h 58 min
